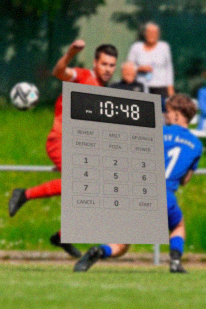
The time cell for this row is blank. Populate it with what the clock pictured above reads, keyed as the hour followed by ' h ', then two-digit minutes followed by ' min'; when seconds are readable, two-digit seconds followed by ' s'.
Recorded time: 10 h 48 min
